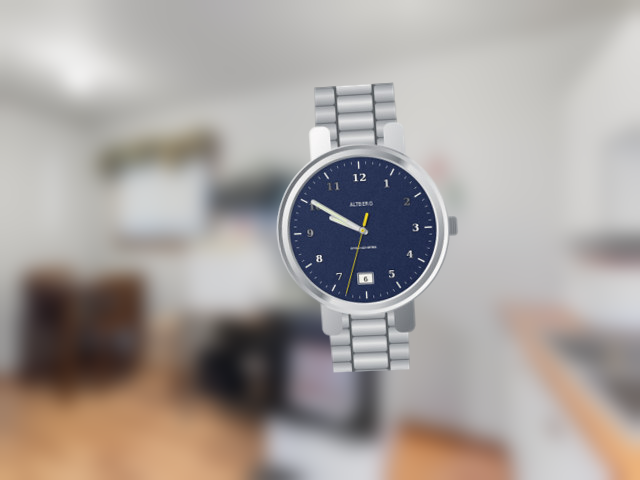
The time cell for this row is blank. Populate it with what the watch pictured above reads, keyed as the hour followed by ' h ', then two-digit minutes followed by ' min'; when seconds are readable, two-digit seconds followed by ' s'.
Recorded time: 9 h 50 min 33 s
